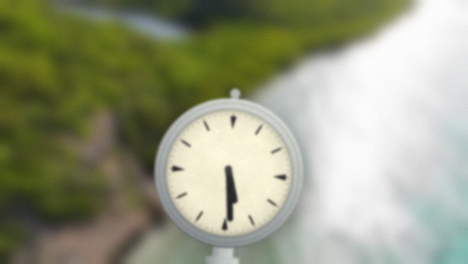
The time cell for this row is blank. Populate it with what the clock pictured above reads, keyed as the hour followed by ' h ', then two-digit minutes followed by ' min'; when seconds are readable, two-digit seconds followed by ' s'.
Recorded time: 5 h 29 min
